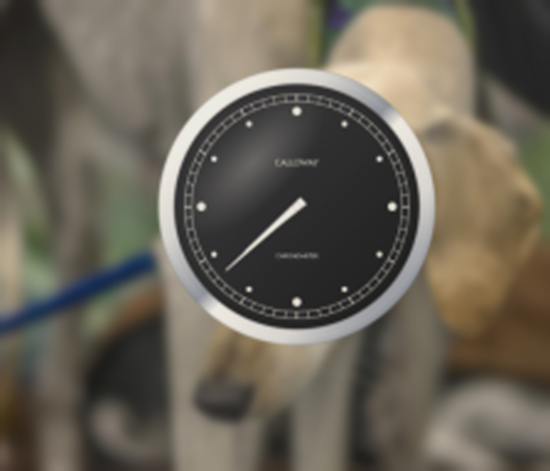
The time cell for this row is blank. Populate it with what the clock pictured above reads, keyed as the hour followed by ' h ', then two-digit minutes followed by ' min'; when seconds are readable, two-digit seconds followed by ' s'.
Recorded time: 7 h 38 min
